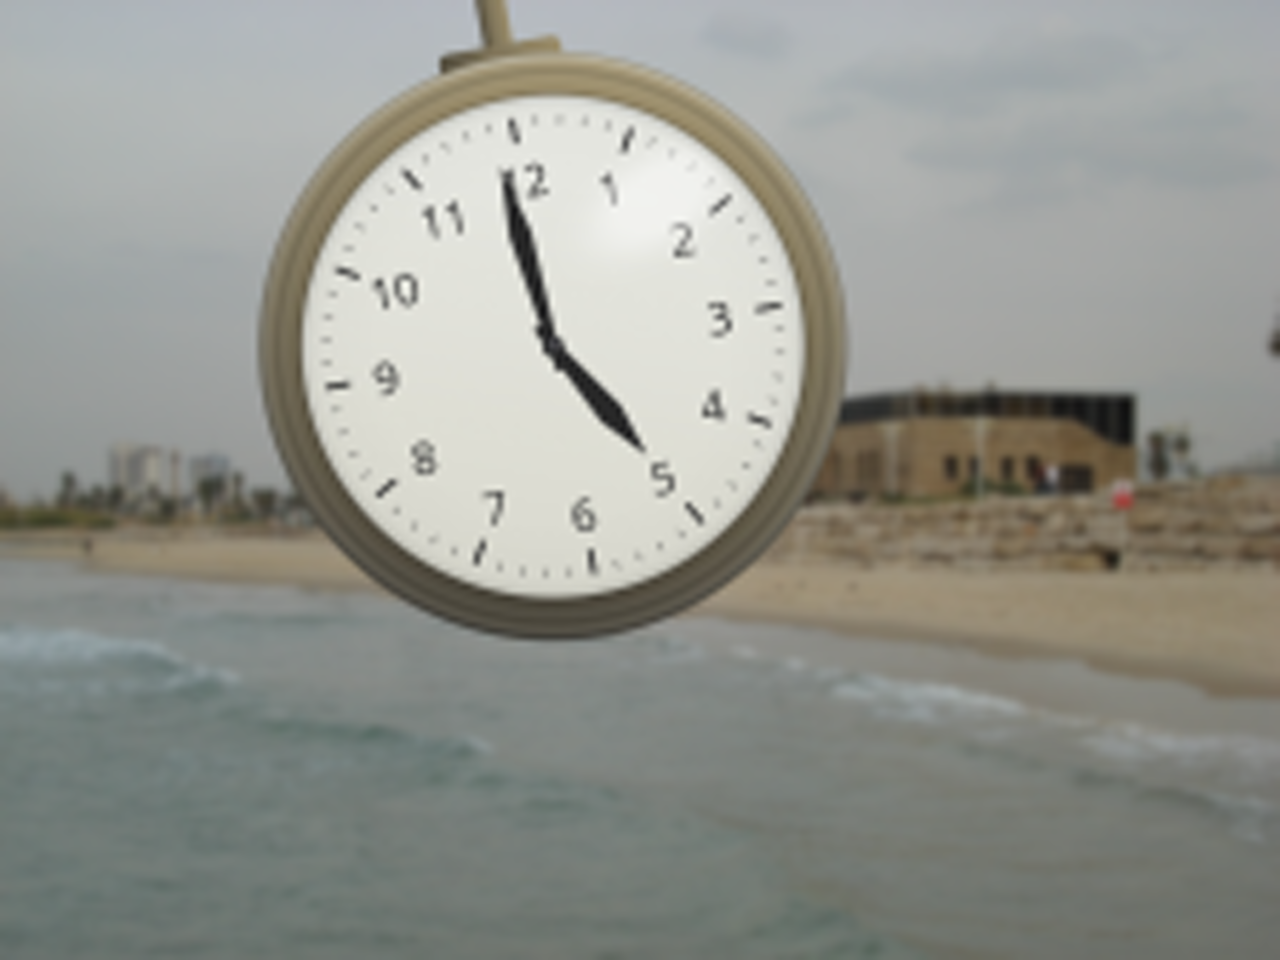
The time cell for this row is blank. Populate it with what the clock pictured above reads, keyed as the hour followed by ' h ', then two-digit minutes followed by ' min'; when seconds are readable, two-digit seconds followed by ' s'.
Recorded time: 4 h 59 min
